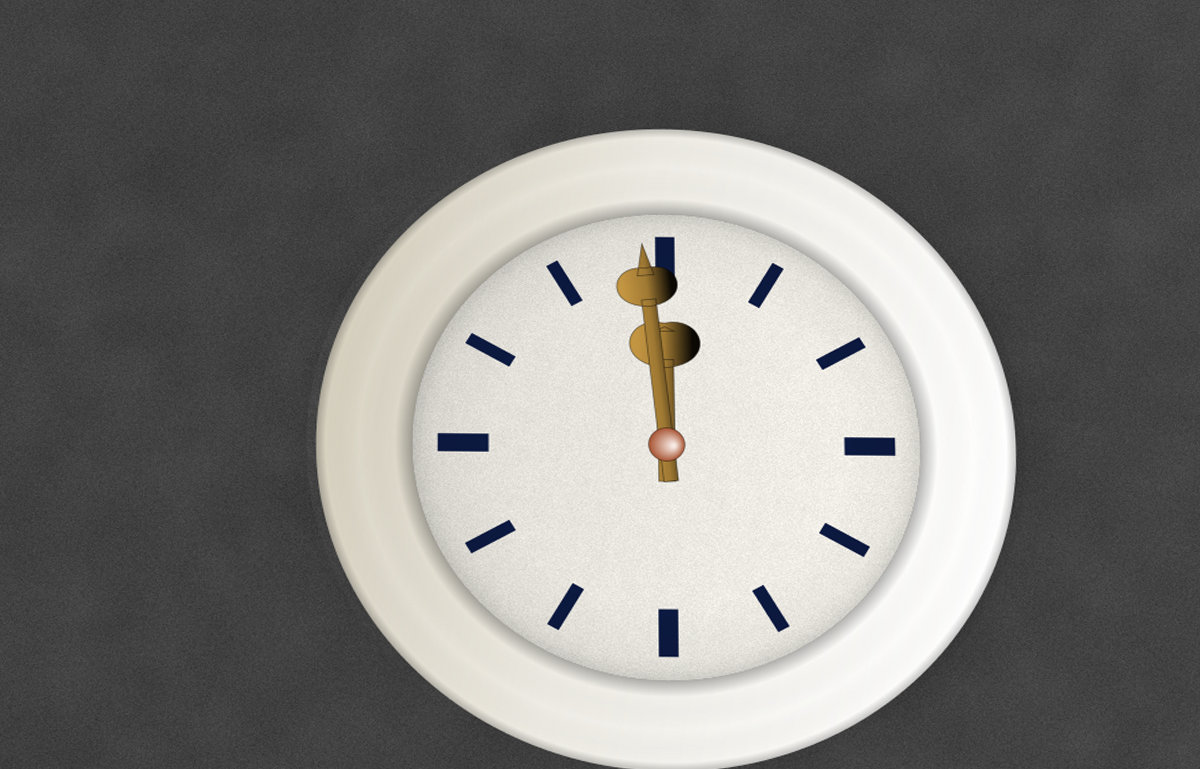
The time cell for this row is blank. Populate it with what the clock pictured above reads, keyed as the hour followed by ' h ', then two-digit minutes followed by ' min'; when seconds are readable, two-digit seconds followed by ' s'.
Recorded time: 11 h 59 min
